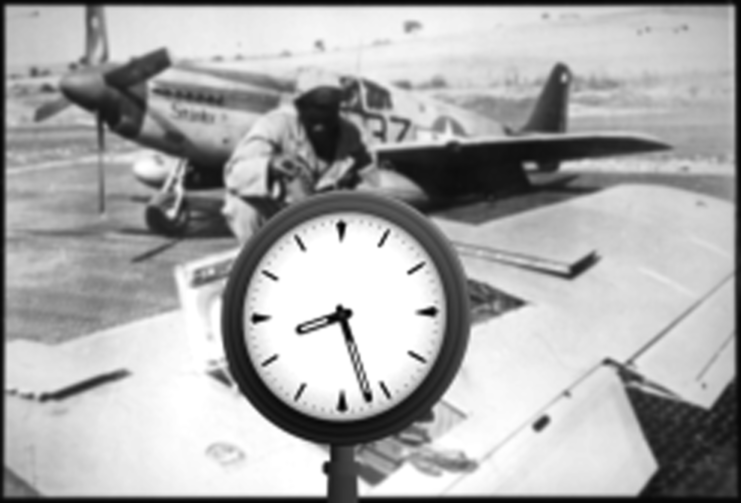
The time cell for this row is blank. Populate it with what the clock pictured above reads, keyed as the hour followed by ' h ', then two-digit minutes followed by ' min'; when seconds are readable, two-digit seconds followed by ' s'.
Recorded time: 8 h 27 min
